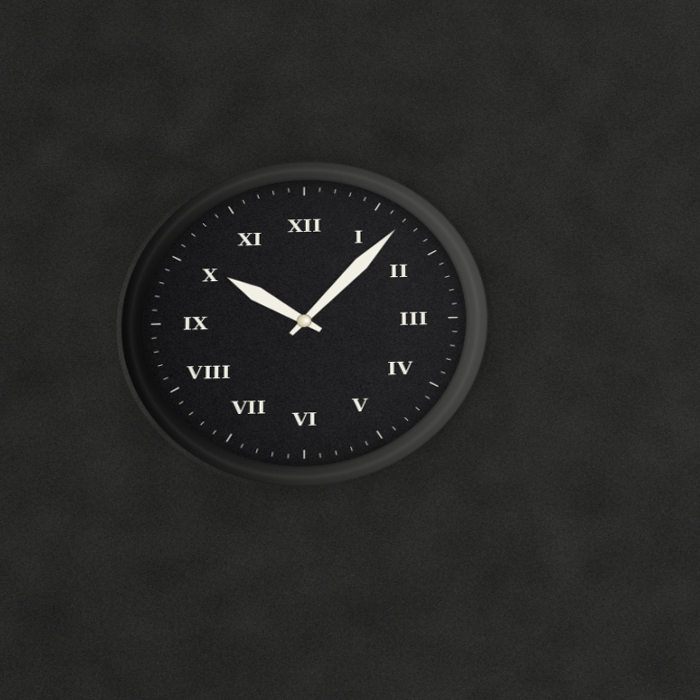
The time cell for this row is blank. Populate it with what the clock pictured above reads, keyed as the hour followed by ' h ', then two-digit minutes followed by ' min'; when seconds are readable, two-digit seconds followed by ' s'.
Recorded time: 10 h 07 min
